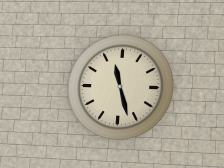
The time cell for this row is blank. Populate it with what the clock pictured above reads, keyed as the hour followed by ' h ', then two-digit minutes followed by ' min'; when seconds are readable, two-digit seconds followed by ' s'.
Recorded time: 11 h 27 min
